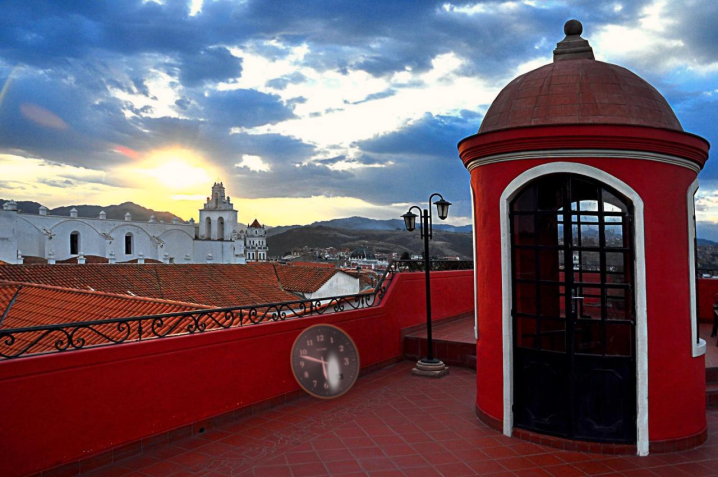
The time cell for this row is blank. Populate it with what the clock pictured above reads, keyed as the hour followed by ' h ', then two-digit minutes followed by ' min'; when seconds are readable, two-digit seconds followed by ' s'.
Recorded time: 5 h 48 min
